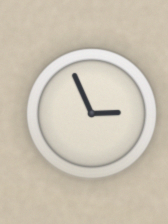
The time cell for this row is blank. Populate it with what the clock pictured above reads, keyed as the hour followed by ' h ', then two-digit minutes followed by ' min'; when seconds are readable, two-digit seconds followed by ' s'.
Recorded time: 2 h 56 min
